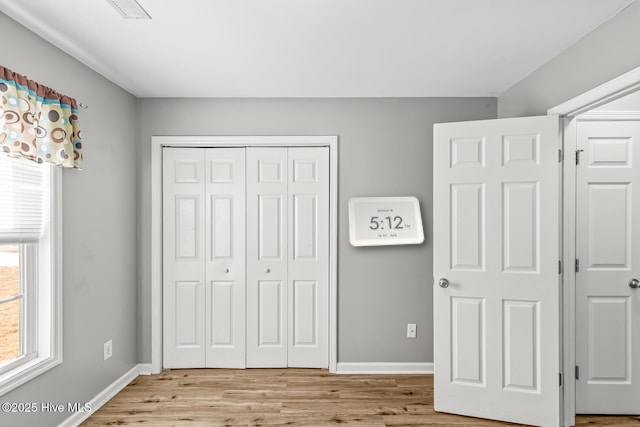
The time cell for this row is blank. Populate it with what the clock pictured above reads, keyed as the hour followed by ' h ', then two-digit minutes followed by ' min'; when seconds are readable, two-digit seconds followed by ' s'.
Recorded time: 5 h 12 min
